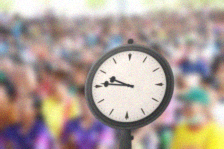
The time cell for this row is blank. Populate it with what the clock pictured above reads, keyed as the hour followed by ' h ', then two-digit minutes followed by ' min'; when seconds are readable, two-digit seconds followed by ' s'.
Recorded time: 9 h 46 min
